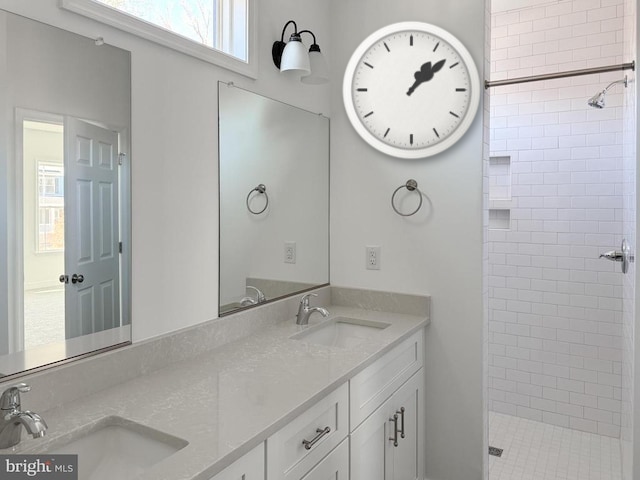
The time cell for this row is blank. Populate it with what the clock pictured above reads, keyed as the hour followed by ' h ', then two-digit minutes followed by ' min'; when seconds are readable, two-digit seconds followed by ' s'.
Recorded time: 1 h 08 min
